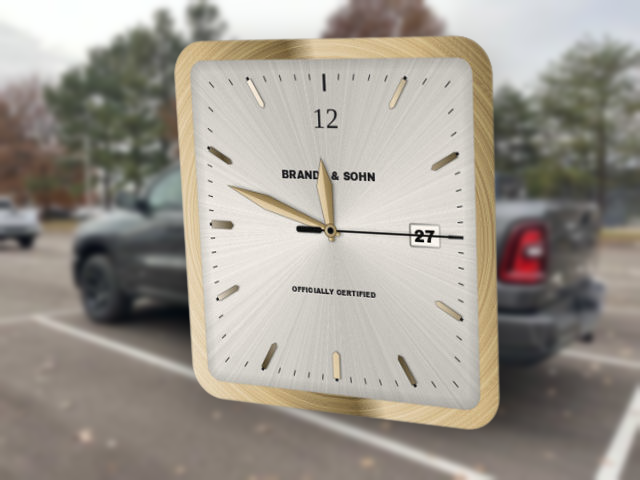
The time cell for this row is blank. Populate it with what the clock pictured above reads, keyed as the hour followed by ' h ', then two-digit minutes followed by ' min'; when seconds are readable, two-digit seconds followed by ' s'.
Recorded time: 11 h 48 min 15 s
